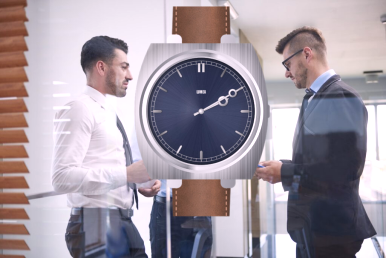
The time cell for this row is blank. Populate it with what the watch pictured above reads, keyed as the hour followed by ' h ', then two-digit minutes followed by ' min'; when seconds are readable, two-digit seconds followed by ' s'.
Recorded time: 2 h 10 min
